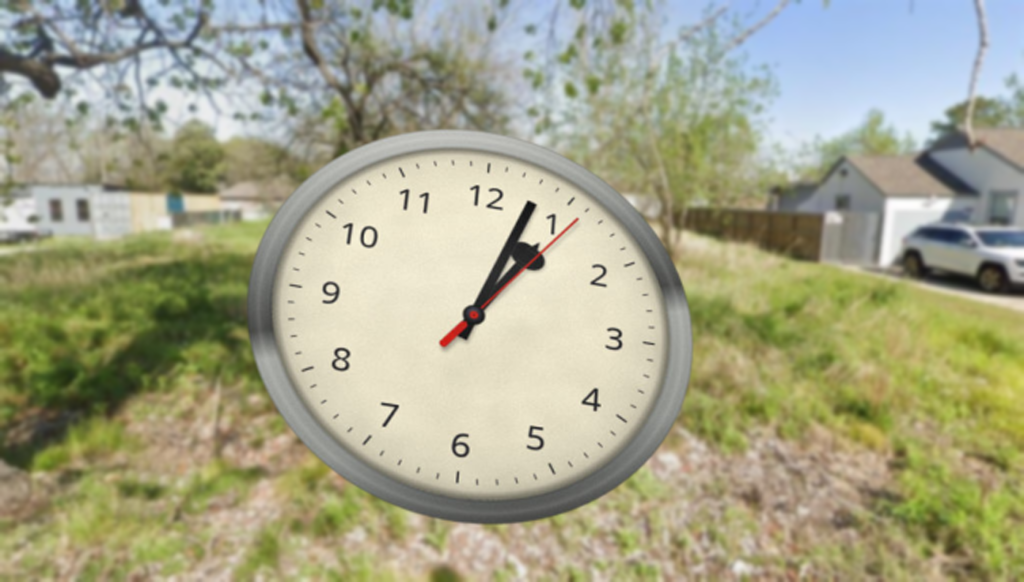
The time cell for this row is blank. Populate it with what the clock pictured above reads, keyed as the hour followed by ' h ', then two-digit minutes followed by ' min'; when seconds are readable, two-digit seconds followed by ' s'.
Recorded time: 1 h 03 min 06 s
